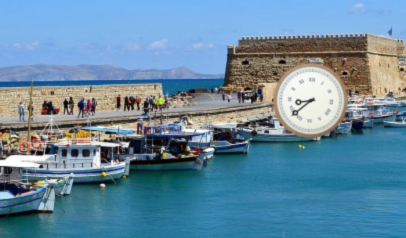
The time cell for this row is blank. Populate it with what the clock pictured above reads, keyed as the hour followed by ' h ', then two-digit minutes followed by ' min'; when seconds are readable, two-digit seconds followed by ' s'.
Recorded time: 8 h 38 min
